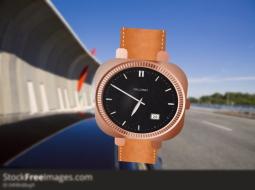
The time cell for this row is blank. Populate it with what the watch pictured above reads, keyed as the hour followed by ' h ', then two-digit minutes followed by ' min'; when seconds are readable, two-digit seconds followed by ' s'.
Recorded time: 6 h 50 min
